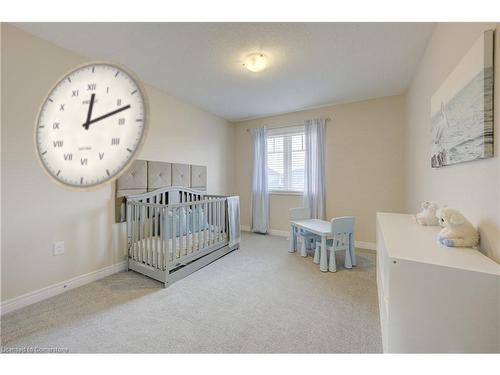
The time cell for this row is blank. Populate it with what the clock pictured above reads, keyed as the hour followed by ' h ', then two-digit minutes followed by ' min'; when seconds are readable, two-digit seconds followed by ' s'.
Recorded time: 12 h 12 min
